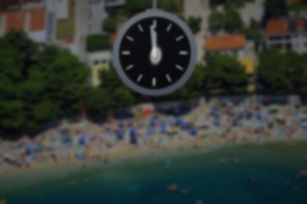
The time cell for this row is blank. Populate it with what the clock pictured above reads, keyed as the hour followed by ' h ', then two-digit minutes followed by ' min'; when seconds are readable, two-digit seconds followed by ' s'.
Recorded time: 11 h 59 min
